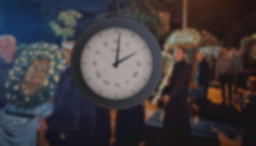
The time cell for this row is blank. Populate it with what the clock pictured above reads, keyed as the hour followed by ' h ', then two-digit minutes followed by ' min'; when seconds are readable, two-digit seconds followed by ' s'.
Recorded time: 2 h 01 min
